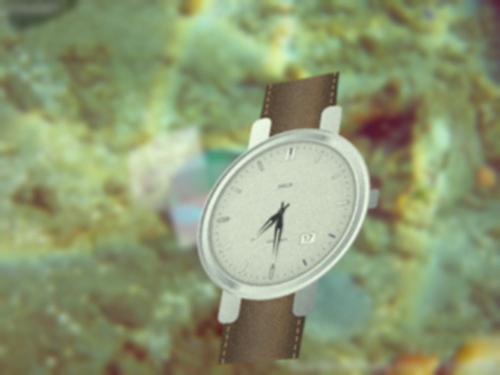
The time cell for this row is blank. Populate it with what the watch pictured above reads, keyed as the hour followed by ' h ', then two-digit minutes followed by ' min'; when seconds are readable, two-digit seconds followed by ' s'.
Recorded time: 7 h 30 min
